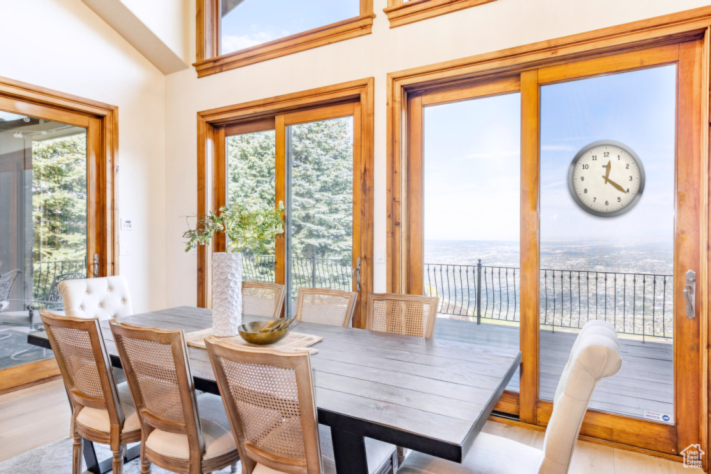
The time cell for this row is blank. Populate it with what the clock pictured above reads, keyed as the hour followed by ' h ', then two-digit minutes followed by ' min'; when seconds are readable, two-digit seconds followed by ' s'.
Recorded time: 12 h 21 min
